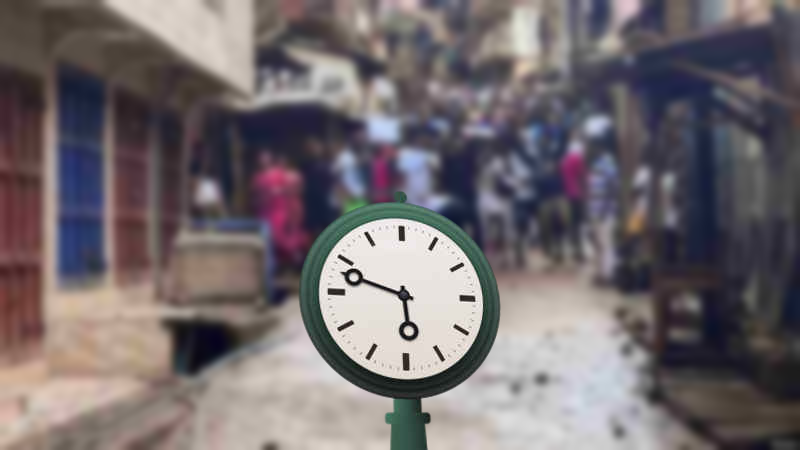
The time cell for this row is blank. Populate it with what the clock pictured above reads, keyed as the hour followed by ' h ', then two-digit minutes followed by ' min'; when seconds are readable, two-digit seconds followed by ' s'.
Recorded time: 5 h 48 min
